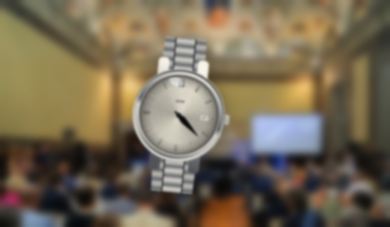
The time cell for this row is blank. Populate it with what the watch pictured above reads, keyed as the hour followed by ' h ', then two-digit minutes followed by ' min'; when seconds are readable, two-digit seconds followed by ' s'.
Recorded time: 4 h 22 min
